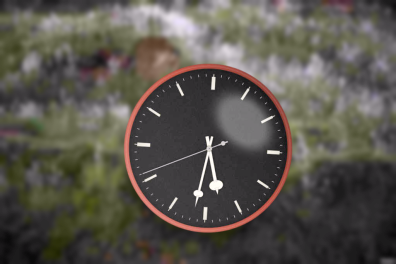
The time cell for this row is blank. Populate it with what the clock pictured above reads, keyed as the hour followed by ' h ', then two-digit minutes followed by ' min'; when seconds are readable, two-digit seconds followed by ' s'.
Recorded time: 5 h 31 min 41 s
